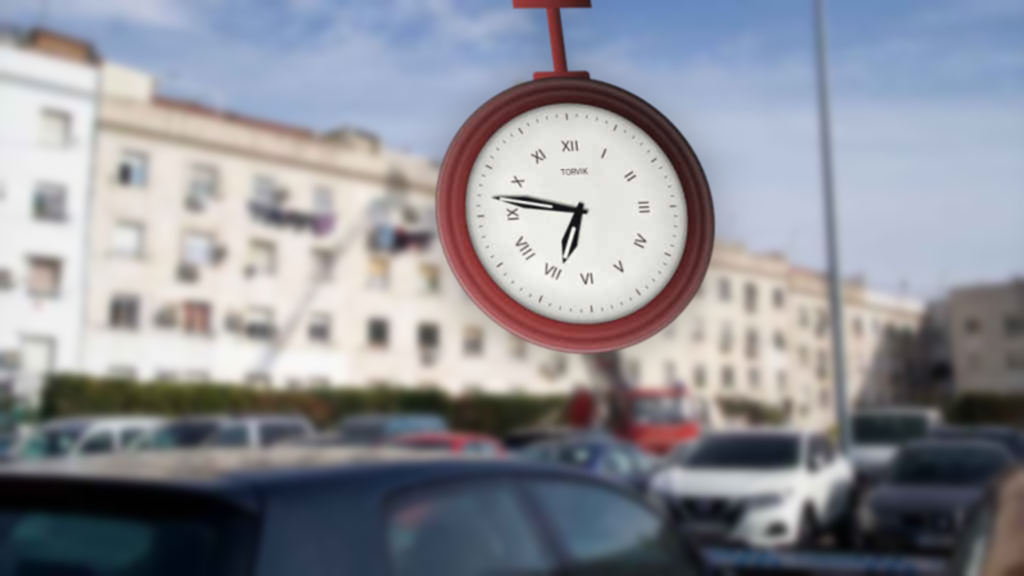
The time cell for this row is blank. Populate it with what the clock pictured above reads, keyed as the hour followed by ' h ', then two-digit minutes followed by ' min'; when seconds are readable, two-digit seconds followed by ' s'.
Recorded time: 6 h 47 min
